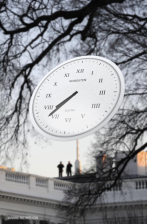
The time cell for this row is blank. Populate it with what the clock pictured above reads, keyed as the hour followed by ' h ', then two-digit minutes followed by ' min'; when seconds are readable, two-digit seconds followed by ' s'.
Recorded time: 7 h 37 min
